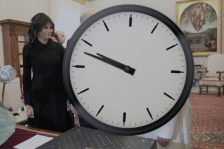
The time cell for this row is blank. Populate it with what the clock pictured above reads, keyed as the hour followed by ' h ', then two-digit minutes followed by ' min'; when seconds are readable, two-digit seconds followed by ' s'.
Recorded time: 9 h 48 min
